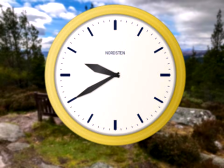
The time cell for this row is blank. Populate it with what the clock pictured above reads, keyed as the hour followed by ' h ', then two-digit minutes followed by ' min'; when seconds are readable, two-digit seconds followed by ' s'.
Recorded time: 9 h 40 min
